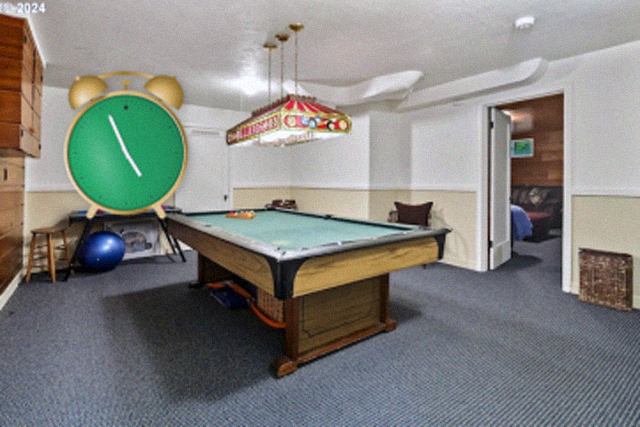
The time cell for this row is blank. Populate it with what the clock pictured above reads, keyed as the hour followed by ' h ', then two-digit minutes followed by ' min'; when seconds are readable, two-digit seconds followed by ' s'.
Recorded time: 4 h 56 min
